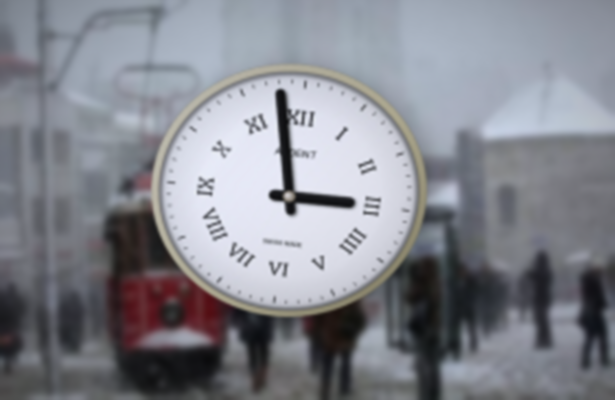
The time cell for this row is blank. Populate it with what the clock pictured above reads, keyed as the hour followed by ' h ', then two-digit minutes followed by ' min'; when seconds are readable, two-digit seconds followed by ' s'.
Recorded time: 2 h 58 min
